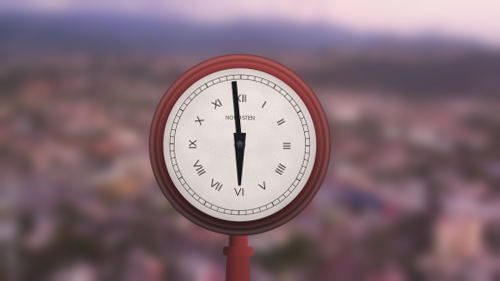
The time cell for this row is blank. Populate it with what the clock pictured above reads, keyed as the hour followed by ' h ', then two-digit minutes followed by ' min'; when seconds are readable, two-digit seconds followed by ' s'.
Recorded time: 5 h 59 min
